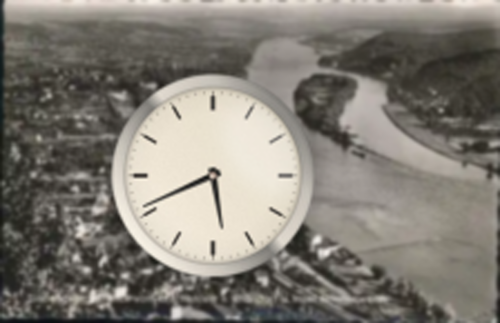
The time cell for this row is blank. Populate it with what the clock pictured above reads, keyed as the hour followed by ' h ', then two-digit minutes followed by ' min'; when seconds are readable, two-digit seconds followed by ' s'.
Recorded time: 5 h 41 min
